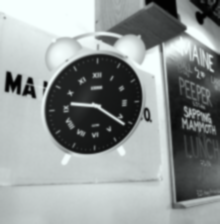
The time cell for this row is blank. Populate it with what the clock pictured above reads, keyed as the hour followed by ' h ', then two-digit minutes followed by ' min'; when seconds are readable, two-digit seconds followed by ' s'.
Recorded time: 9 h 21 min
